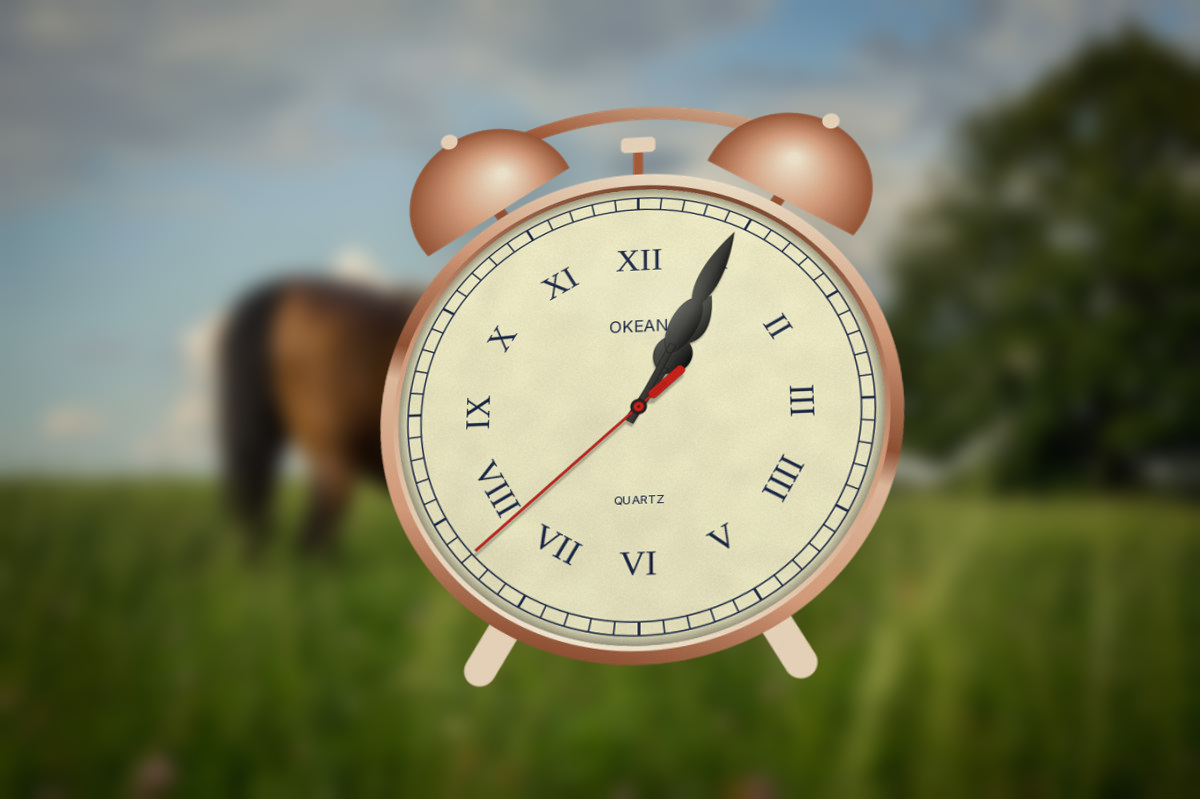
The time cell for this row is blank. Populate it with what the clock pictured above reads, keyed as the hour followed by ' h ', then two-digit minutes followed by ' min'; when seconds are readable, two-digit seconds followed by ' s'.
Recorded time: 1 h 04 min 38 s
